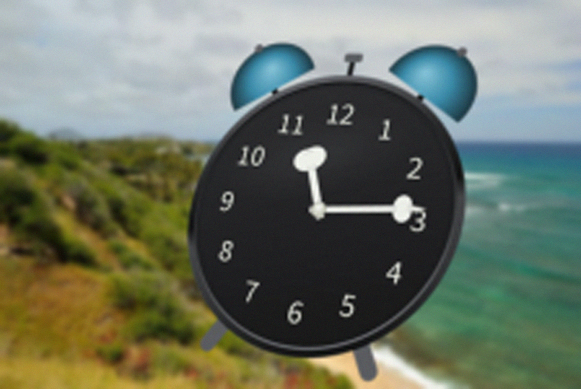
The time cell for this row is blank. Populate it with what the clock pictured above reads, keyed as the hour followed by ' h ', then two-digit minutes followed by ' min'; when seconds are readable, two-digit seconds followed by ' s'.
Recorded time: 11 h 14 min
